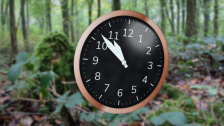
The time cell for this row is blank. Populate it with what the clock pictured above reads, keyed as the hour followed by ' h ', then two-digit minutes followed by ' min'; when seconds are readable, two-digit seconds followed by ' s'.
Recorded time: 10 h 52 min
